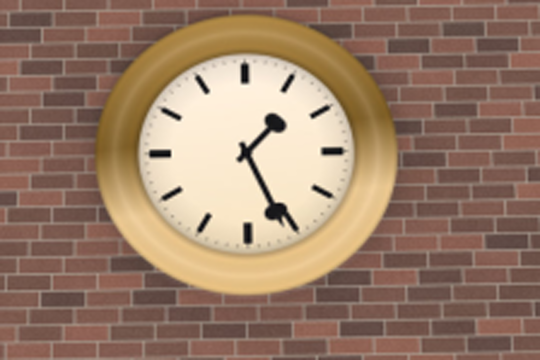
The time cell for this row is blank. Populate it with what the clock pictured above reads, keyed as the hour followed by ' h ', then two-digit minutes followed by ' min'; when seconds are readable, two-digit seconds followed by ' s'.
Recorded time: 1 h 26 min
